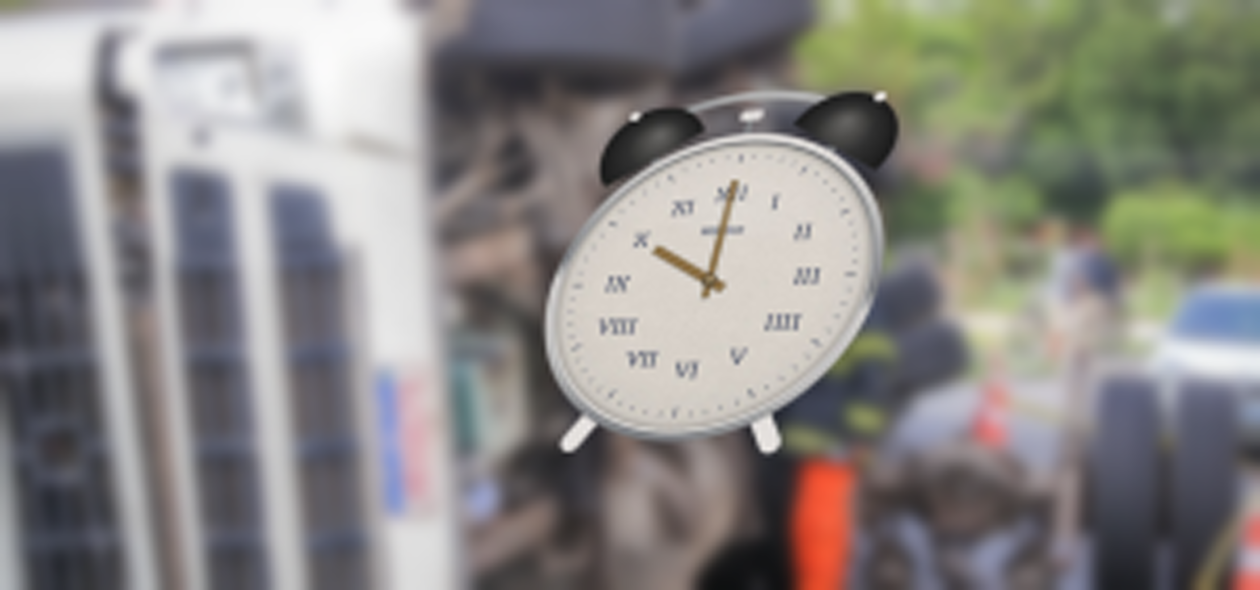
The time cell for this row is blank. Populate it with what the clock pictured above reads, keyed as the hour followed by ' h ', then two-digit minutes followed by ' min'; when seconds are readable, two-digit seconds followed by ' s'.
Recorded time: 10 h 00 min
